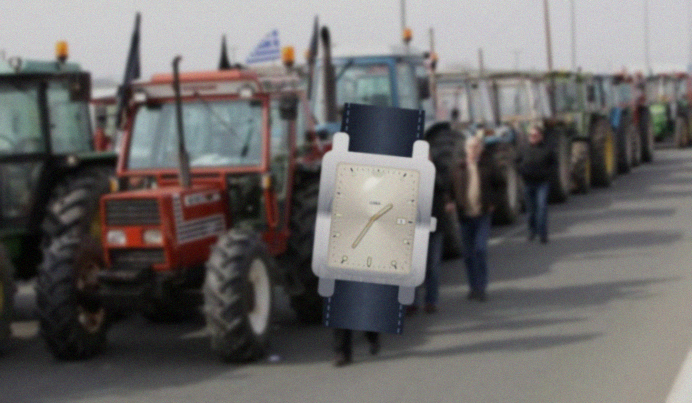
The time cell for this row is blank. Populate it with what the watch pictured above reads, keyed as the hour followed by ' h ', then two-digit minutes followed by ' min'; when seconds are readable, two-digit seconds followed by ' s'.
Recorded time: 1 h 35 min
